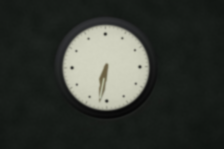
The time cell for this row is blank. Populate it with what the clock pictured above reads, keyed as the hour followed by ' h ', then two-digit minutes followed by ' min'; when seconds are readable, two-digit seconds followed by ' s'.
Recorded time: 6 h 32 min
